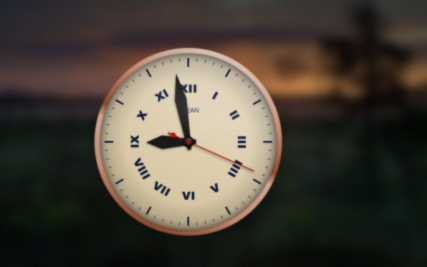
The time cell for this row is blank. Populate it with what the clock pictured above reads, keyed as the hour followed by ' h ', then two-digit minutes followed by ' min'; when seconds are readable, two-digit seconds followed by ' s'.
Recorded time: 8 h 58 min 19 s
